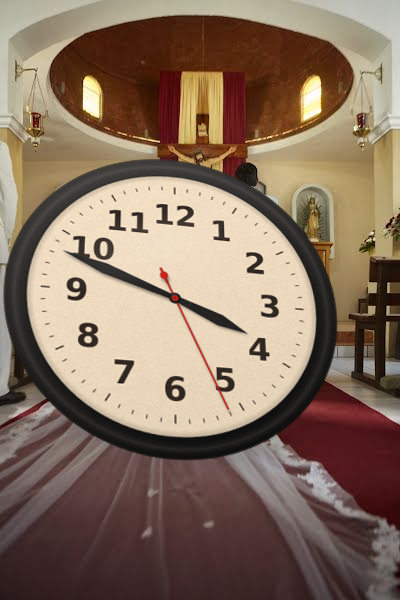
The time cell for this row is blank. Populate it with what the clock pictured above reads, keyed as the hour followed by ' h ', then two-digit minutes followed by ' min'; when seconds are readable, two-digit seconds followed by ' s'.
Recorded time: 3 h 48 min 26 s
